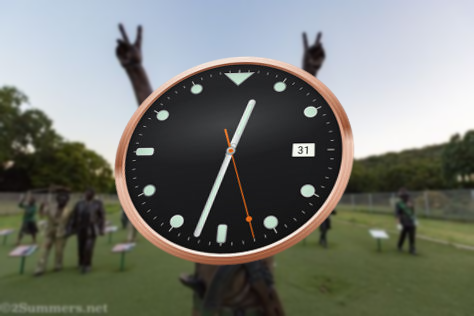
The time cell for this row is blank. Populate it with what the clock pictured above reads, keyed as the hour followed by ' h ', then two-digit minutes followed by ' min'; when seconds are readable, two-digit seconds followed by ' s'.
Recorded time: 12 h 32 min 27 s
